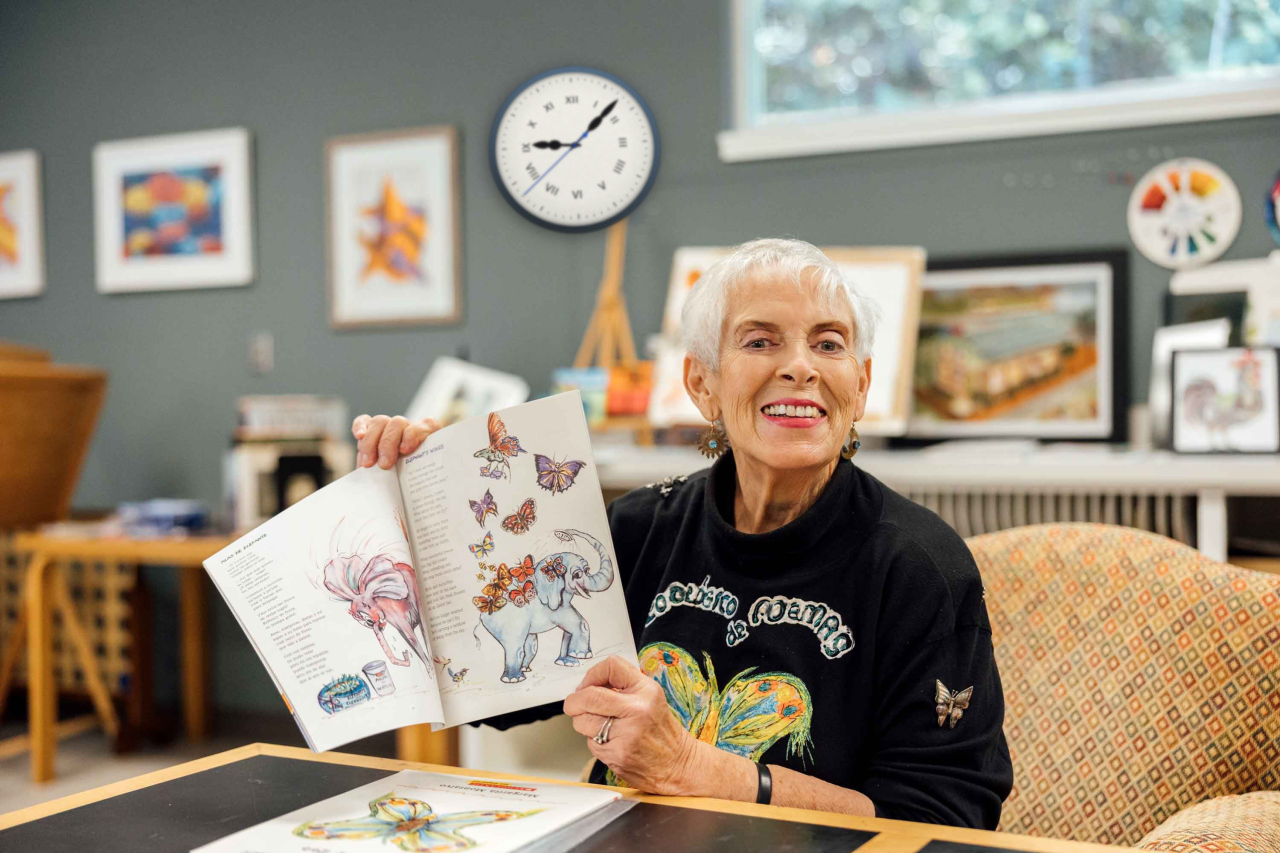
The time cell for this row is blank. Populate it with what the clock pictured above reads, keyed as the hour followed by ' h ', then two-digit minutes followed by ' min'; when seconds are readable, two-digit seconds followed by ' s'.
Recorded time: 9 h 07 min 38 s
